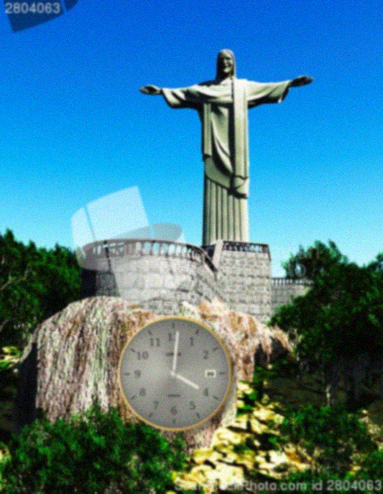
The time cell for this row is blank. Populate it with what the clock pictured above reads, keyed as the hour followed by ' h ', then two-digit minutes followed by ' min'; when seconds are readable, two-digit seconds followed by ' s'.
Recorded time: 4 h 01 min
